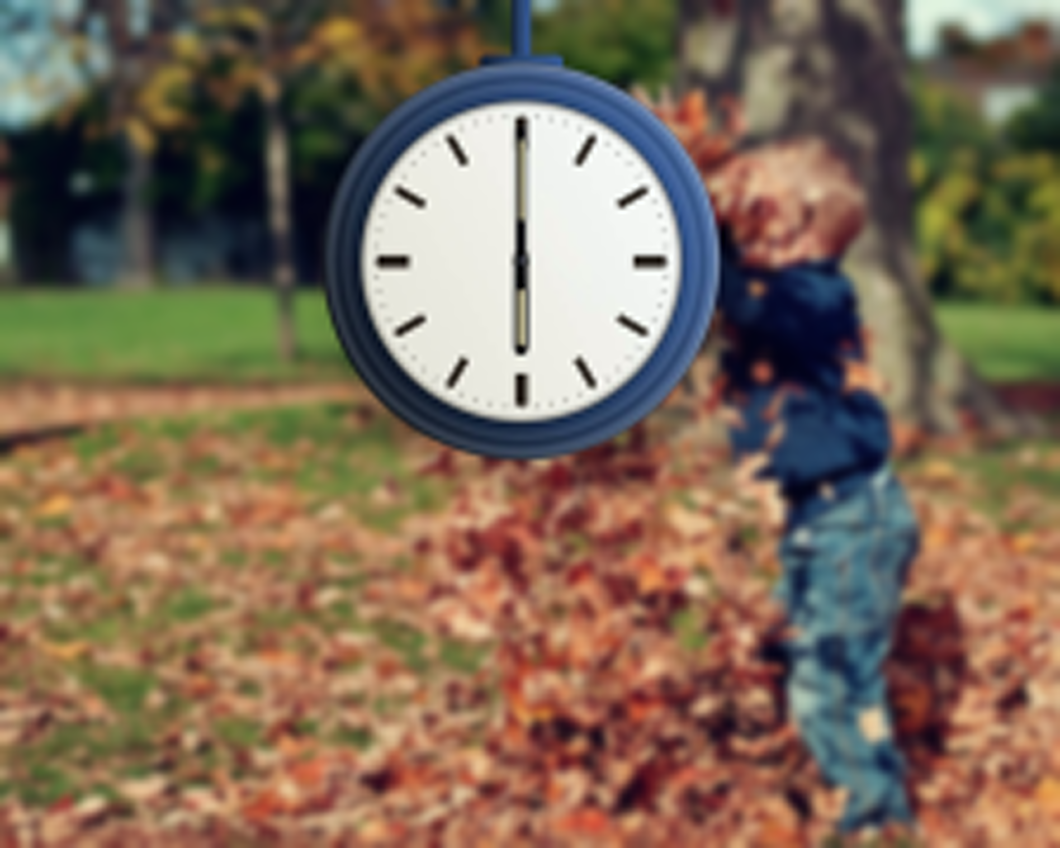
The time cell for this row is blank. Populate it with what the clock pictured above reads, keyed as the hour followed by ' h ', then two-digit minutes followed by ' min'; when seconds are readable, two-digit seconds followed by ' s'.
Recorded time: 6 h 00 min
